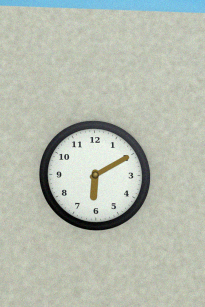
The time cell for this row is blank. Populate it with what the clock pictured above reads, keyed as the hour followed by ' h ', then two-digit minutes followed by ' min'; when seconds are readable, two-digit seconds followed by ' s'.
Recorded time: 6 h 10 min
